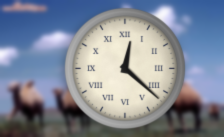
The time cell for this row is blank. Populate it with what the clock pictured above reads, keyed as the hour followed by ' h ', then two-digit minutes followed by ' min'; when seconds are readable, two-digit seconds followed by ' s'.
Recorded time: 12 h 22 min
